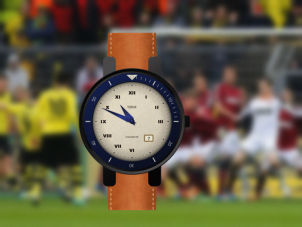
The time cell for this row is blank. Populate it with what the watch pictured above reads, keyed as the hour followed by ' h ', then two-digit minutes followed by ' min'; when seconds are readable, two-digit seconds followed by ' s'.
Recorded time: 10 h 49 min
